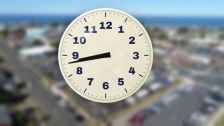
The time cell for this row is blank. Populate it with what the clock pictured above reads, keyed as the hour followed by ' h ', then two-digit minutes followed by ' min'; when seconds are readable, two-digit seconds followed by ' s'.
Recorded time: 8 h 43 min
